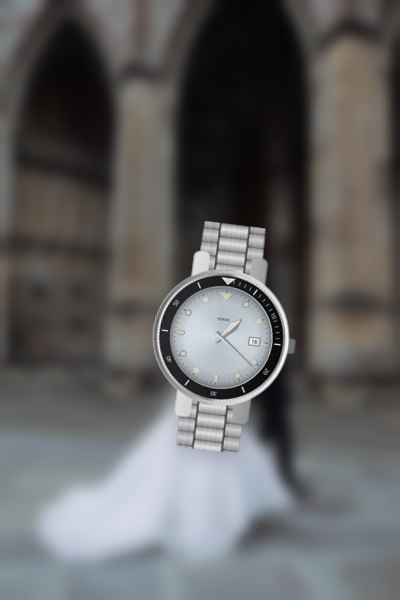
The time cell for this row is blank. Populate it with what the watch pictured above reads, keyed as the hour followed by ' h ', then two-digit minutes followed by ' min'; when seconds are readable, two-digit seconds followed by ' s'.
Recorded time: 1 h 21 min
